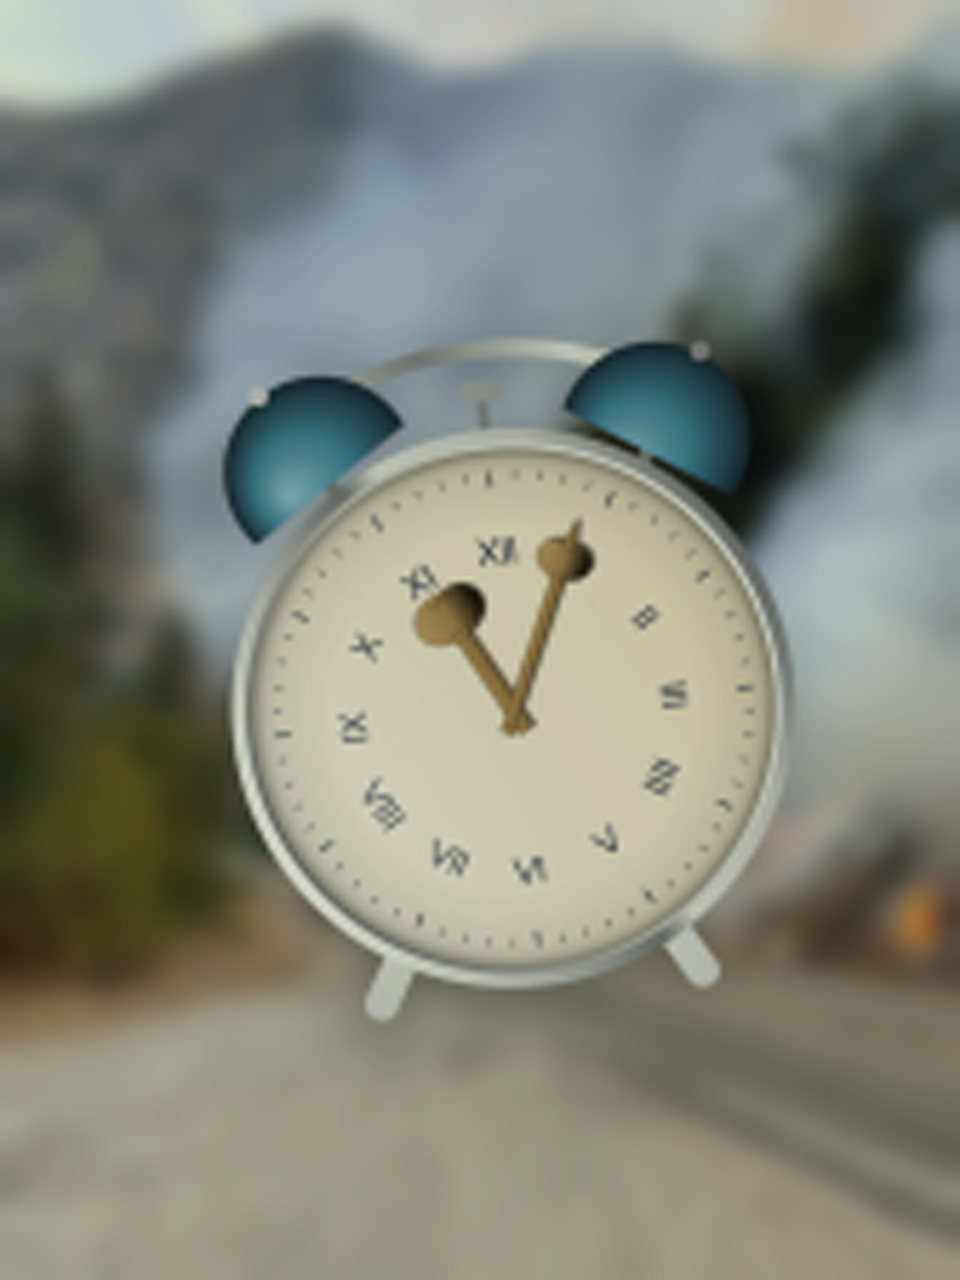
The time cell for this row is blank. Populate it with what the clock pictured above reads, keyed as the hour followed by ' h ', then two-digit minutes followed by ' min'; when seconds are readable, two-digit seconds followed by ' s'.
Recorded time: 11 h 04 min
